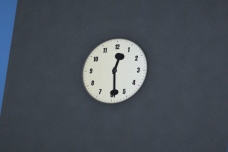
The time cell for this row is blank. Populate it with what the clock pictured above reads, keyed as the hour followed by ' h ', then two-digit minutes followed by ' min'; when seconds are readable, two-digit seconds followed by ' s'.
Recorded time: 12 h 29 min
